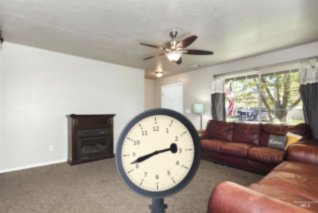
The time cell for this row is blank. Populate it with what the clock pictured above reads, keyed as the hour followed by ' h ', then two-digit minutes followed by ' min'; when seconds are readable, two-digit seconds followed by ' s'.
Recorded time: 2 h 42 min
